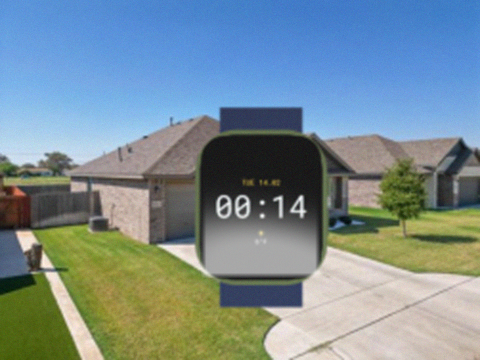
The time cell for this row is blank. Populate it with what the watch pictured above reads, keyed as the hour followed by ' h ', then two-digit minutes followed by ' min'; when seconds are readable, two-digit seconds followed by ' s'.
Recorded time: 0 h 14 min
